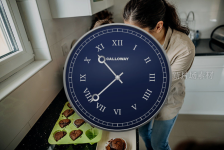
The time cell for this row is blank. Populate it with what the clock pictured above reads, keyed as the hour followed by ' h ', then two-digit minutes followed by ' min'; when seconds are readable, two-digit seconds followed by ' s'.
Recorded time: 10 h 38 min
